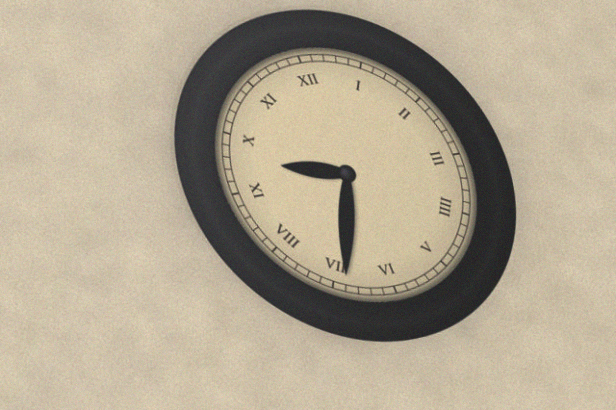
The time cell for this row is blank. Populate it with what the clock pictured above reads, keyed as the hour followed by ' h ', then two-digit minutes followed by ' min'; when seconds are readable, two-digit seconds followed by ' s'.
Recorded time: 9 h 34 min
